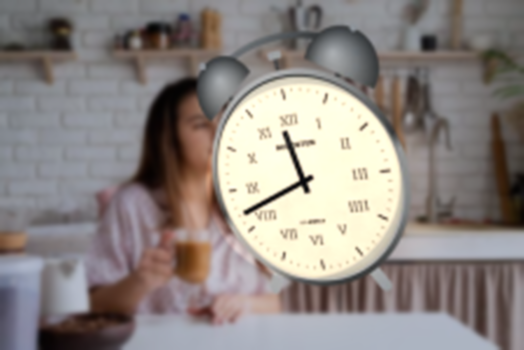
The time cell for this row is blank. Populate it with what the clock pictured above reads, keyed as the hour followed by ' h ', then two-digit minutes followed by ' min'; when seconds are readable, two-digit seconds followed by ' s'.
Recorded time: 11 h 42 min
